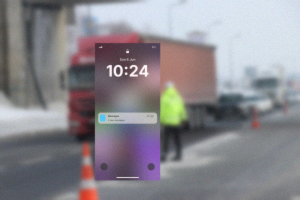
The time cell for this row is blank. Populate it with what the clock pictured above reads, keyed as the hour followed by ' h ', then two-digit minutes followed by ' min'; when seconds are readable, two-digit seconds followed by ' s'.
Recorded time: 10 h 24 min
